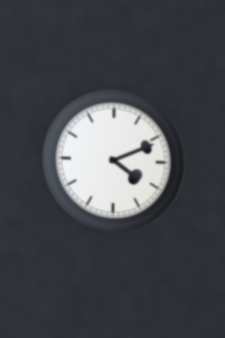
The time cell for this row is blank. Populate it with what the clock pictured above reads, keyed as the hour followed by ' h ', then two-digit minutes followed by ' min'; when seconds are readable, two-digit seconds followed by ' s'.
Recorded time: 4 h 11 min
